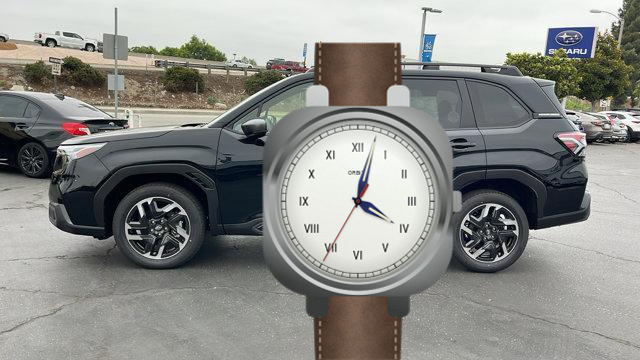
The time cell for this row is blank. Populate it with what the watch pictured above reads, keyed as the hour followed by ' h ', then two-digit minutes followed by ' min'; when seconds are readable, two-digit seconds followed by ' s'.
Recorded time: 4 h 02 min 35 s
